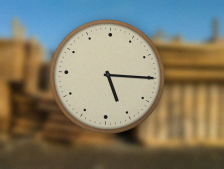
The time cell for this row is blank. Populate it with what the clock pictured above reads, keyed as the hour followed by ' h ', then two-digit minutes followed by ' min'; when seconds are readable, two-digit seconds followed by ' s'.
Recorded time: 5 h 15 min
